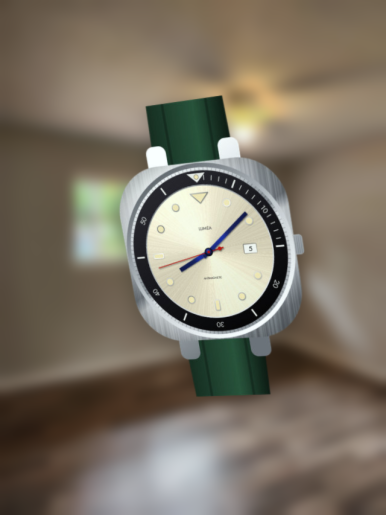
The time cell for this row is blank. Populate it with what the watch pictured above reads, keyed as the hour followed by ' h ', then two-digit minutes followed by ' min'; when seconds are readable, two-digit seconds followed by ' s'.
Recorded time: 8 h 08 min 43 s
